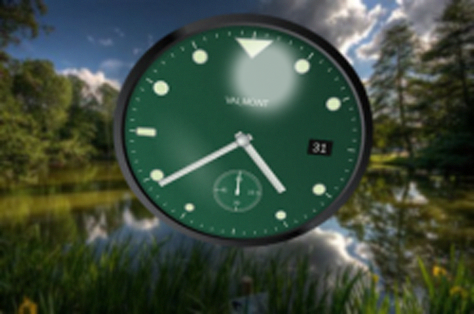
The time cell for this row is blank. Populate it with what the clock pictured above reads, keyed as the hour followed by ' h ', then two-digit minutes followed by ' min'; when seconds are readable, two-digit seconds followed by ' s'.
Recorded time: 4 h 39 min
